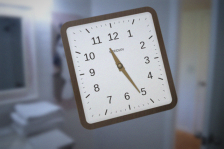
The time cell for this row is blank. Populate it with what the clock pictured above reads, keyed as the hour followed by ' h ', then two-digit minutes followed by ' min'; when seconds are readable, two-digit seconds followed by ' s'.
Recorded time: 11 h 26 min
